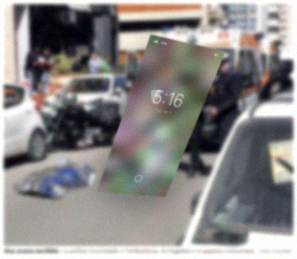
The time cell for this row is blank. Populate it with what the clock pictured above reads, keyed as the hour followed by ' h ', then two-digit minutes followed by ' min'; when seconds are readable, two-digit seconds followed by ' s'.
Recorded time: 5 h 16 min
